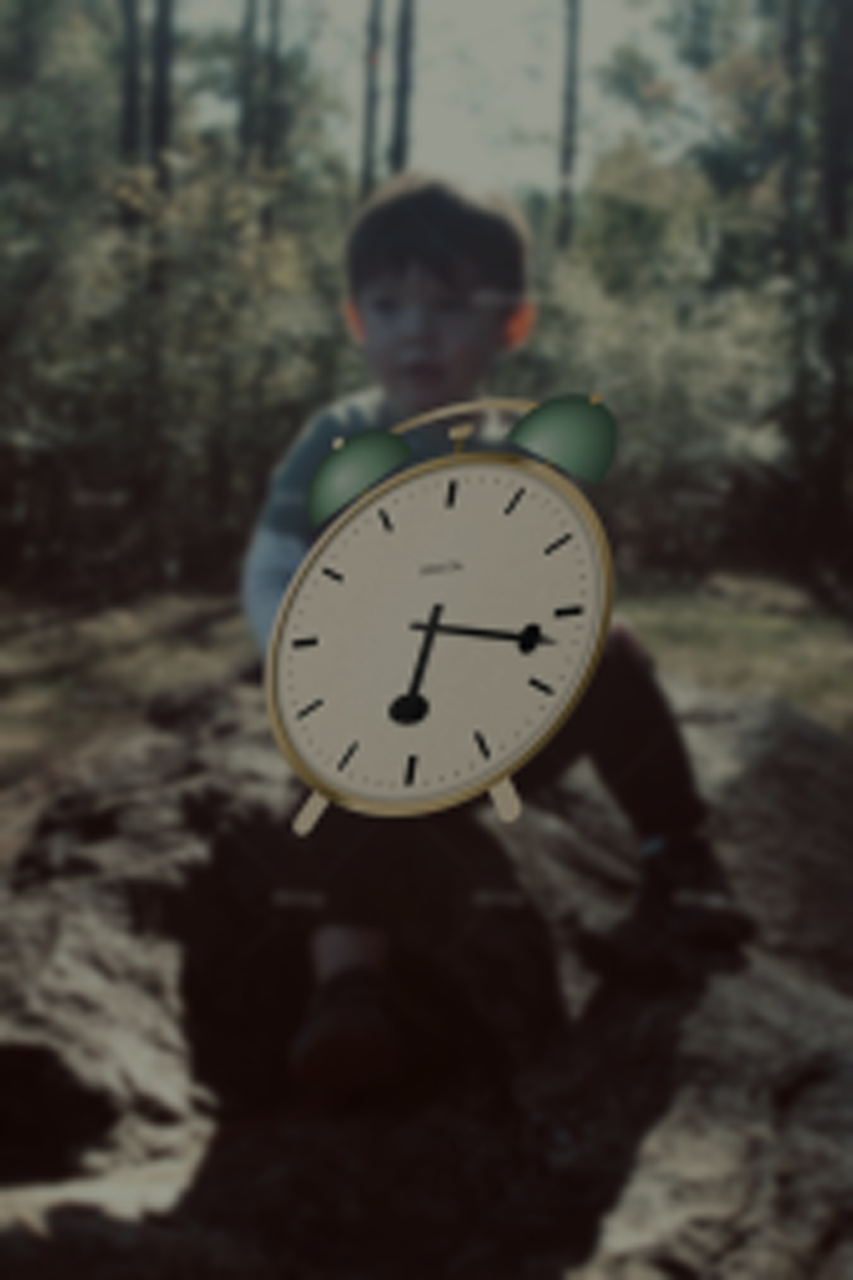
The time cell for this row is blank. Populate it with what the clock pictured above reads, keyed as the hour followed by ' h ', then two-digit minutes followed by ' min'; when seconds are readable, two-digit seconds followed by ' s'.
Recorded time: 6 h 17 min
